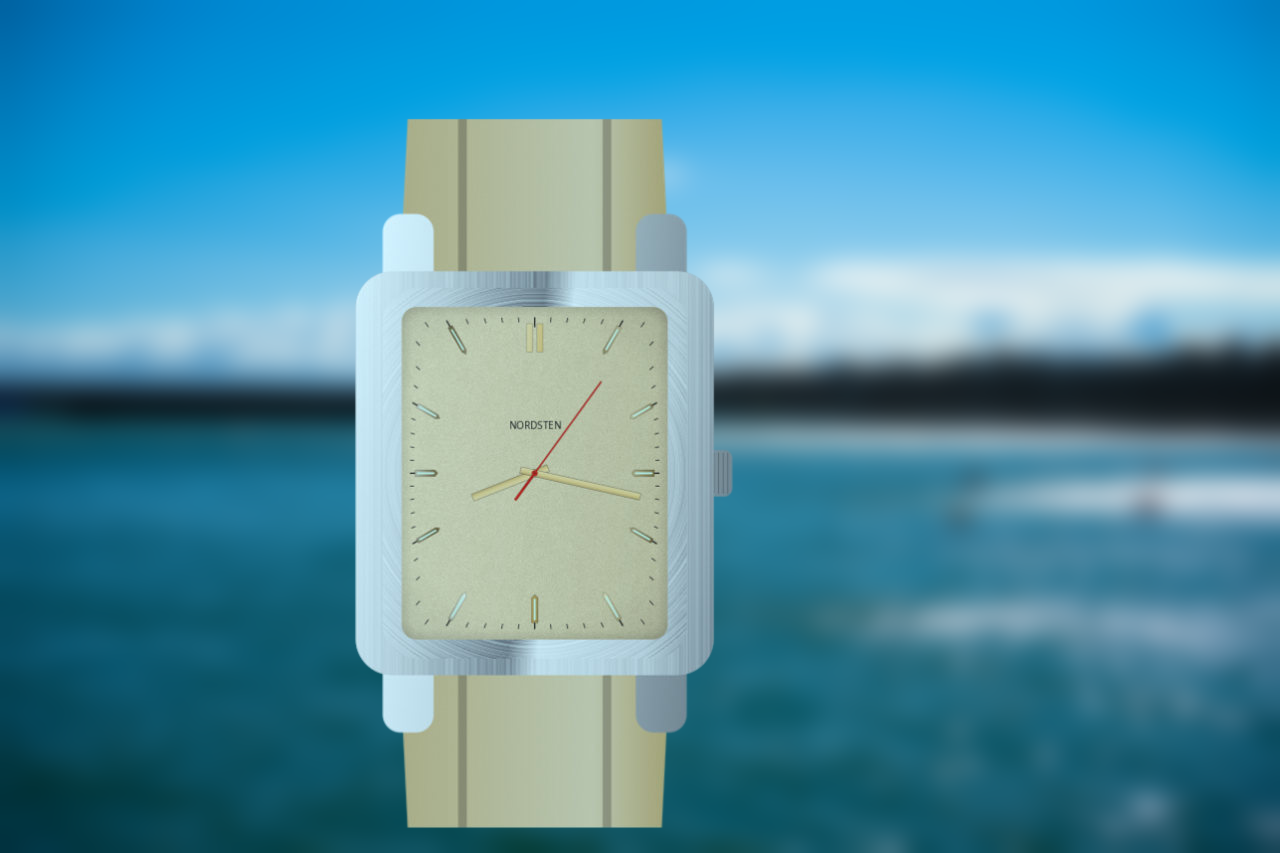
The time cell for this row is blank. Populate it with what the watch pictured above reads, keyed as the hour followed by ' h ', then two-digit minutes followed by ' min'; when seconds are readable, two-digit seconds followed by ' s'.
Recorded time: 8 h 17 min 06 s
